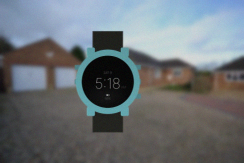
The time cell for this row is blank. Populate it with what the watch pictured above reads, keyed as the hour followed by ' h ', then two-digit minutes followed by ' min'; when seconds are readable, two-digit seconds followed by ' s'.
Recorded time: 5 h 18 min
